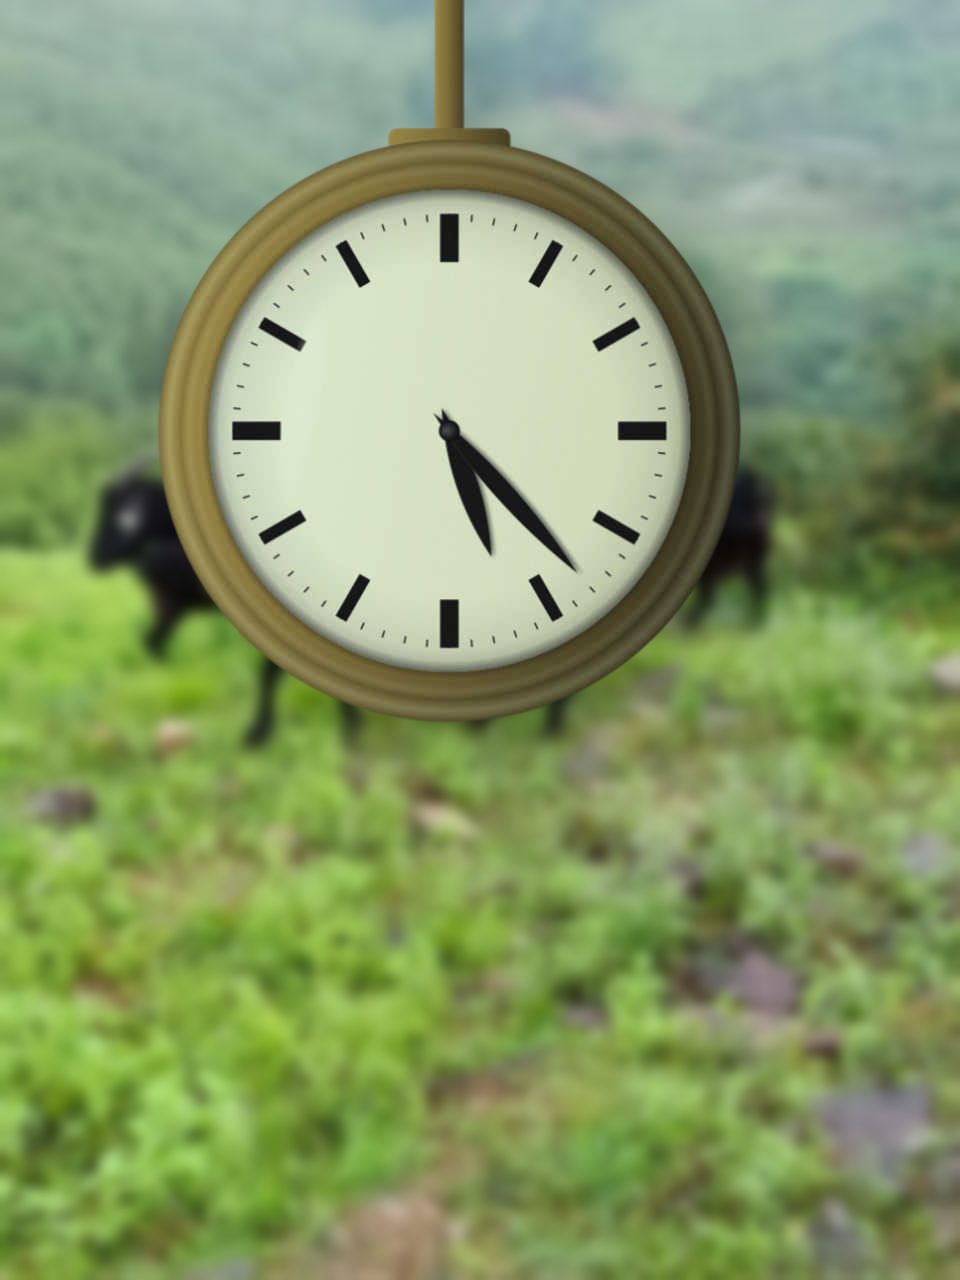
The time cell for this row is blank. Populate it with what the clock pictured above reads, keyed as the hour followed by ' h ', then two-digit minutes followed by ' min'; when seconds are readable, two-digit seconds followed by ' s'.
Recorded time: 5 h 23 min
